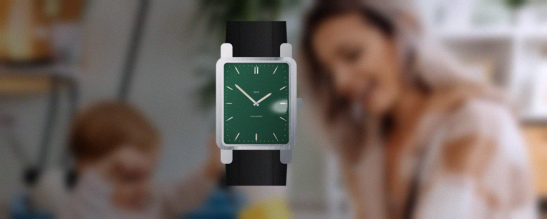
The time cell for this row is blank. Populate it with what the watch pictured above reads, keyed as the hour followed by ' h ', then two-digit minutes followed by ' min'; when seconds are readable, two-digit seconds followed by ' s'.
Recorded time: 1 h 52 min
